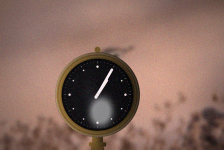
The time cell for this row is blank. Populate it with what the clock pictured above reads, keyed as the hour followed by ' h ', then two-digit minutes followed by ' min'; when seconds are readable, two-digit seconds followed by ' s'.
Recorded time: 1 h 05 min
